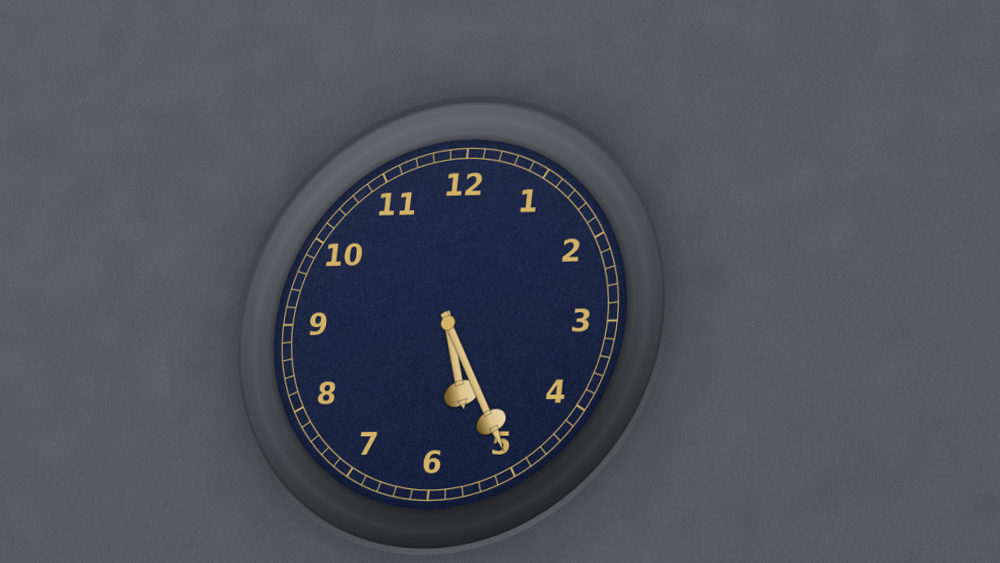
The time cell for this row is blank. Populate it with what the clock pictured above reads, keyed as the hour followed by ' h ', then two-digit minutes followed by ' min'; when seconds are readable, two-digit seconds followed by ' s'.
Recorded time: 5 h 25 min
